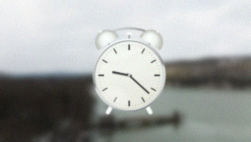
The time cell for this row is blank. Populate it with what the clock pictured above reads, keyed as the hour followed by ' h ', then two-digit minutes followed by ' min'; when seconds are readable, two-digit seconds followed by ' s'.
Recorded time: 9 h 22 min
